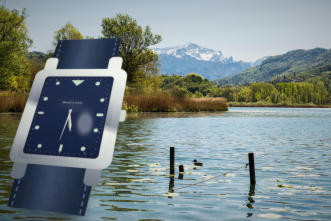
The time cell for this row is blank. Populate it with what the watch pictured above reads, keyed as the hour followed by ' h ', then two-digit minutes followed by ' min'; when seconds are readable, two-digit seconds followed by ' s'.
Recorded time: 5 h 31 min
